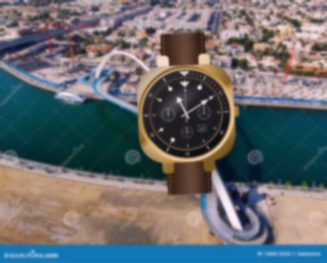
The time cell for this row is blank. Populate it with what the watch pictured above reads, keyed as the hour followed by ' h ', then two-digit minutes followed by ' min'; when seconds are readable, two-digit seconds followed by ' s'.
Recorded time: 11 h 10 min
